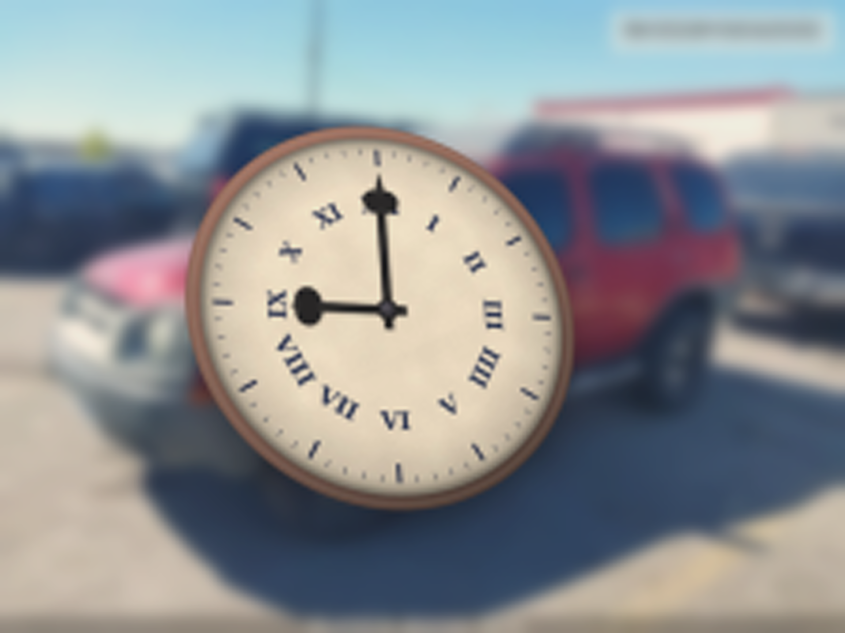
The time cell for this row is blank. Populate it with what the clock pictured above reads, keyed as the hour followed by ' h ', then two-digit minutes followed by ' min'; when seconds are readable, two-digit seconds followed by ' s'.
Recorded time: 9 h 00 min
